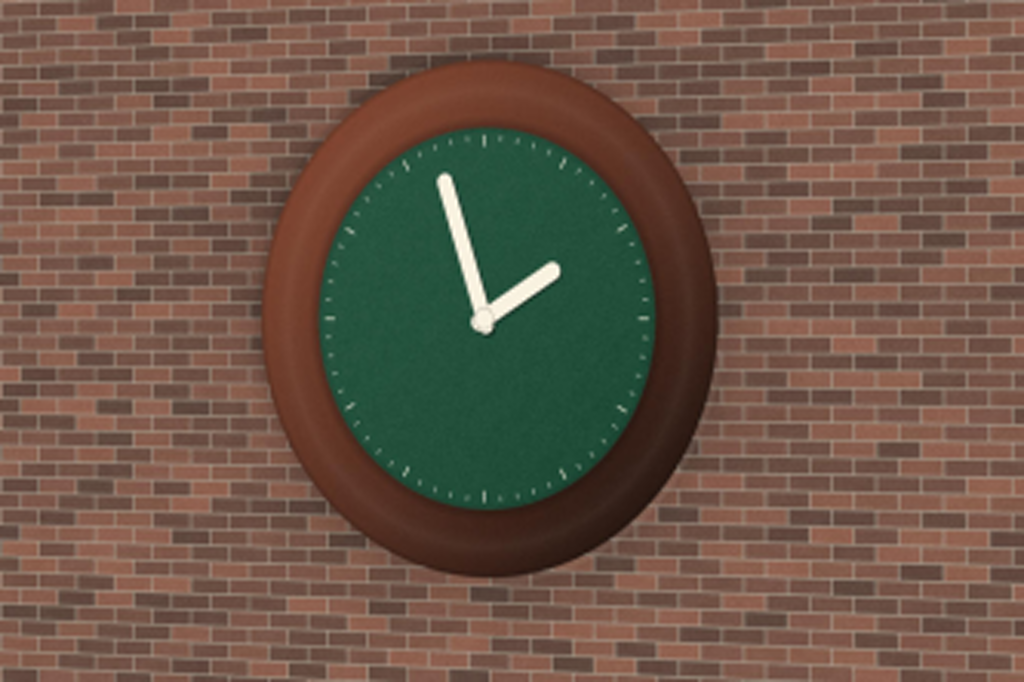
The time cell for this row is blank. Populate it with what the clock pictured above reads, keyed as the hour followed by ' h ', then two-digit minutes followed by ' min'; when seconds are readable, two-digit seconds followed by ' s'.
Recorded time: 1 h 57 min
